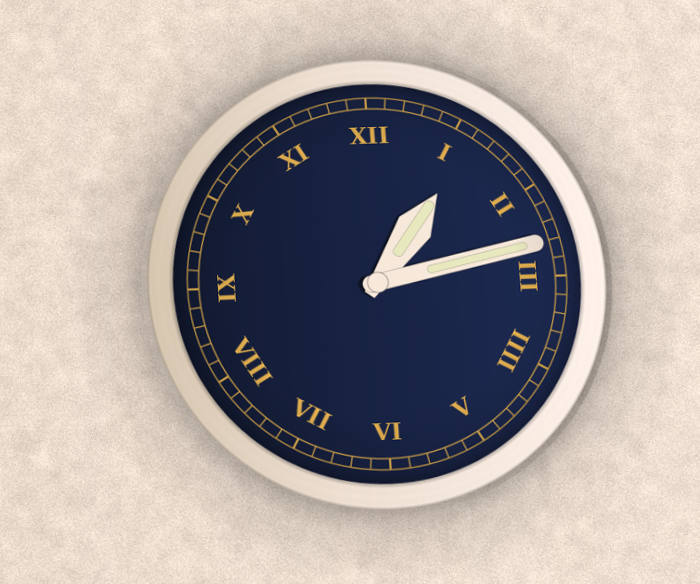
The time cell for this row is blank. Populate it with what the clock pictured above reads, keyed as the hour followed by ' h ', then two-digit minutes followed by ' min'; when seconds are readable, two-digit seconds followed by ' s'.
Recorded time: 1 h 13 min
